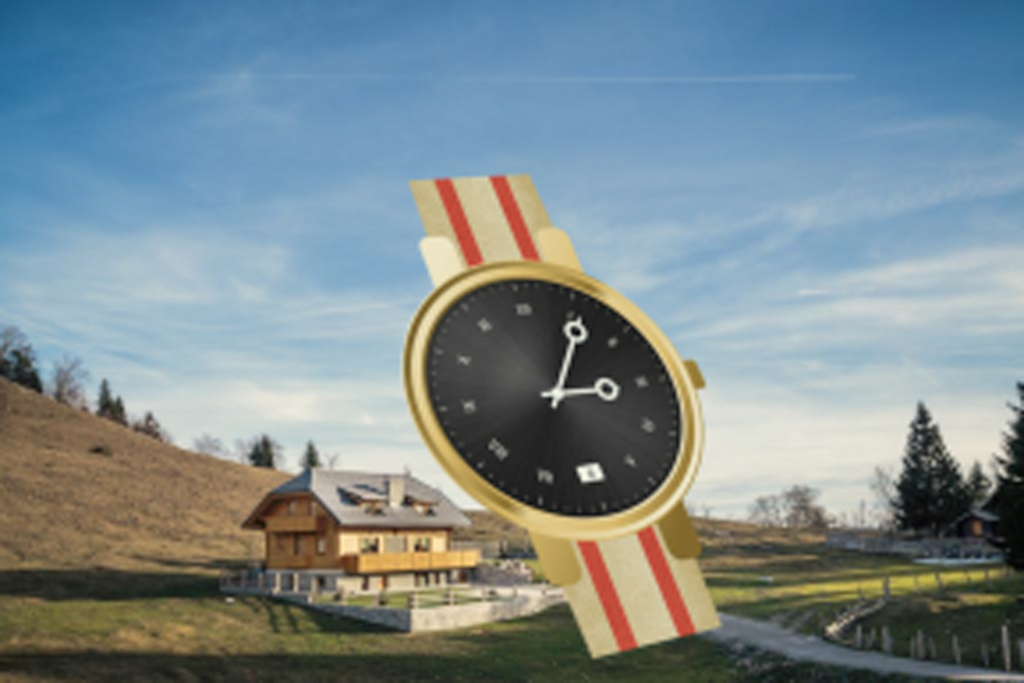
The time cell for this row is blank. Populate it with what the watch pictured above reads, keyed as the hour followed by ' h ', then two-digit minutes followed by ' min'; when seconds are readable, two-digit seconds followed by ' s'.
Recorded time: 3 h 06 min
